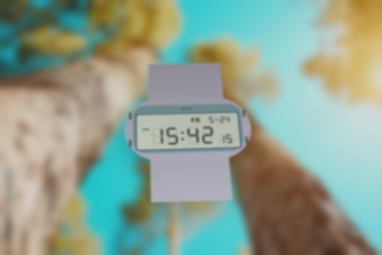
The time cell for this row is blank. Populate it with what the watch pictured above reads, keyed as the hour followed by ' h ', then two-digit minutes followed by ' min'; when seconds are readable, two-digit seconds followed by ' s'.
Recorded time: 15 h 42 min
